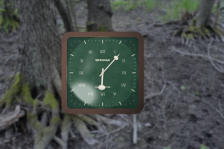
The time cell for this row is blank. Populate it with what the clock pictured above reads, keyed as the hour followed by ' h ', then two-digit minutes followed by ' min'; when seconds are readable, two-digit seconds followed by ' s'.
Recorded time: 6 h 07 min
